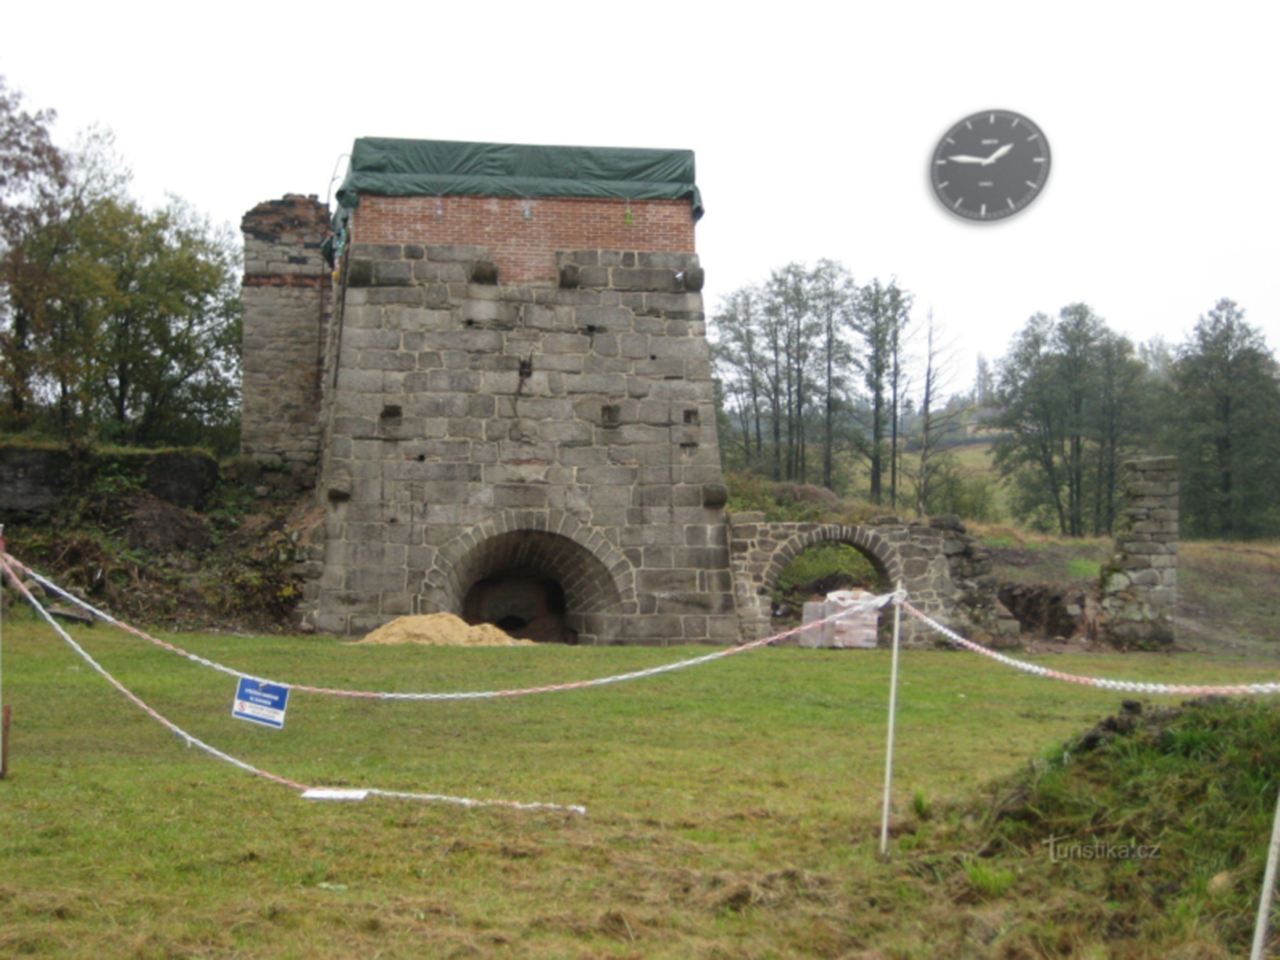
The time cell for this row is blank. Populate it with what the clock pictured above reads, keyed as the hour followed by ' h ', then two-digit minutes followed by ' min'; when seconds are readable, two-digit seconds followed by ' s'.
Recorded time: 1 h 46 min
